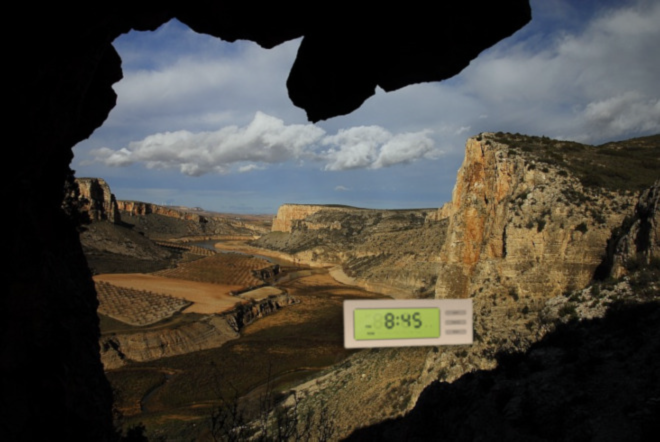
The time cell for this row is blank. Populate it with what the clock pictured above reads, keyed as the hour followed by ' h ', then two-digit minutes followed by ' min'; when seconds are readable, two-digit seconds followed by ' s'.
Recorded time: 8 h 45 min
